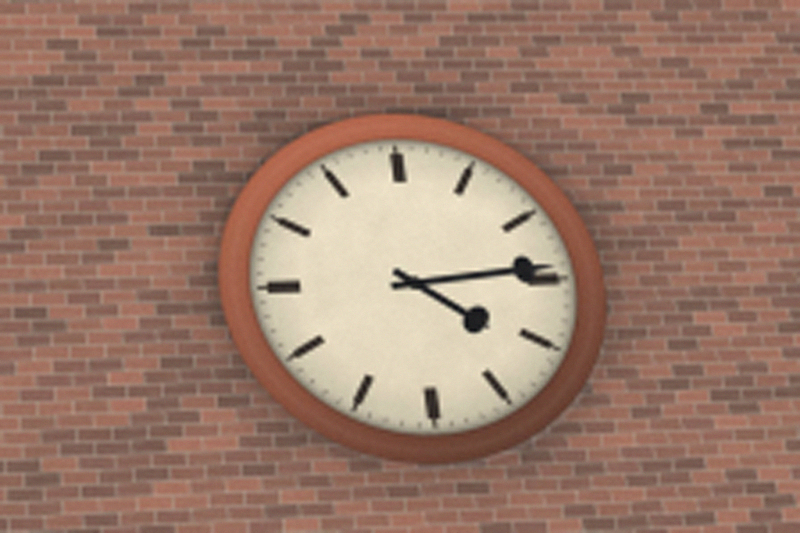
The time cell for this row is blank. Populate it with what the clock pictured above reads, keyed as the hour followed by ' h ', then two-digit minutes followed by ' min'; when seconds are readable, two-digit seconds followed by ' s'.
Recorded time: 4 h 14 min
